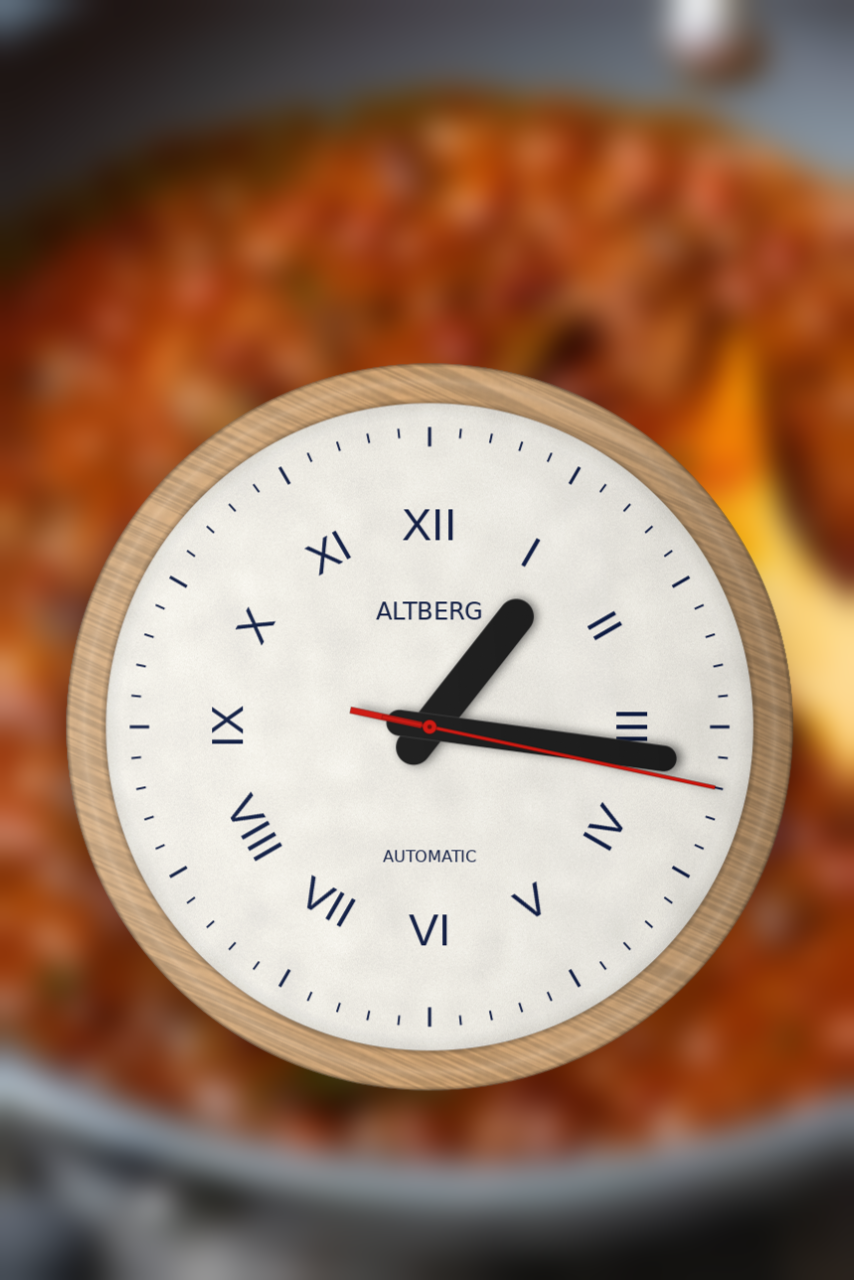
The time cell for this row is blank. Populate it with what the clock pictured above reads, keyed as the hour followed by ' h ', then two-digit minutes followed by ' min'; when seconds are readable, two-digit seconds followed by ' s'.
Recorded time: 1 h 16 min 17 s
